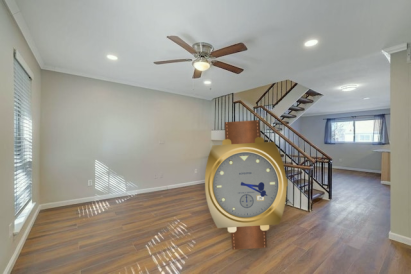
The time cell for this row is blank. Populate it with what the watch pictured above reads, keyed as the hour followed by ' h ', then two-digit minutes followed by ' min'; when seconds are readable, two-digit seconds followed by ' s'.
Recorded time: 3 h 20 min
